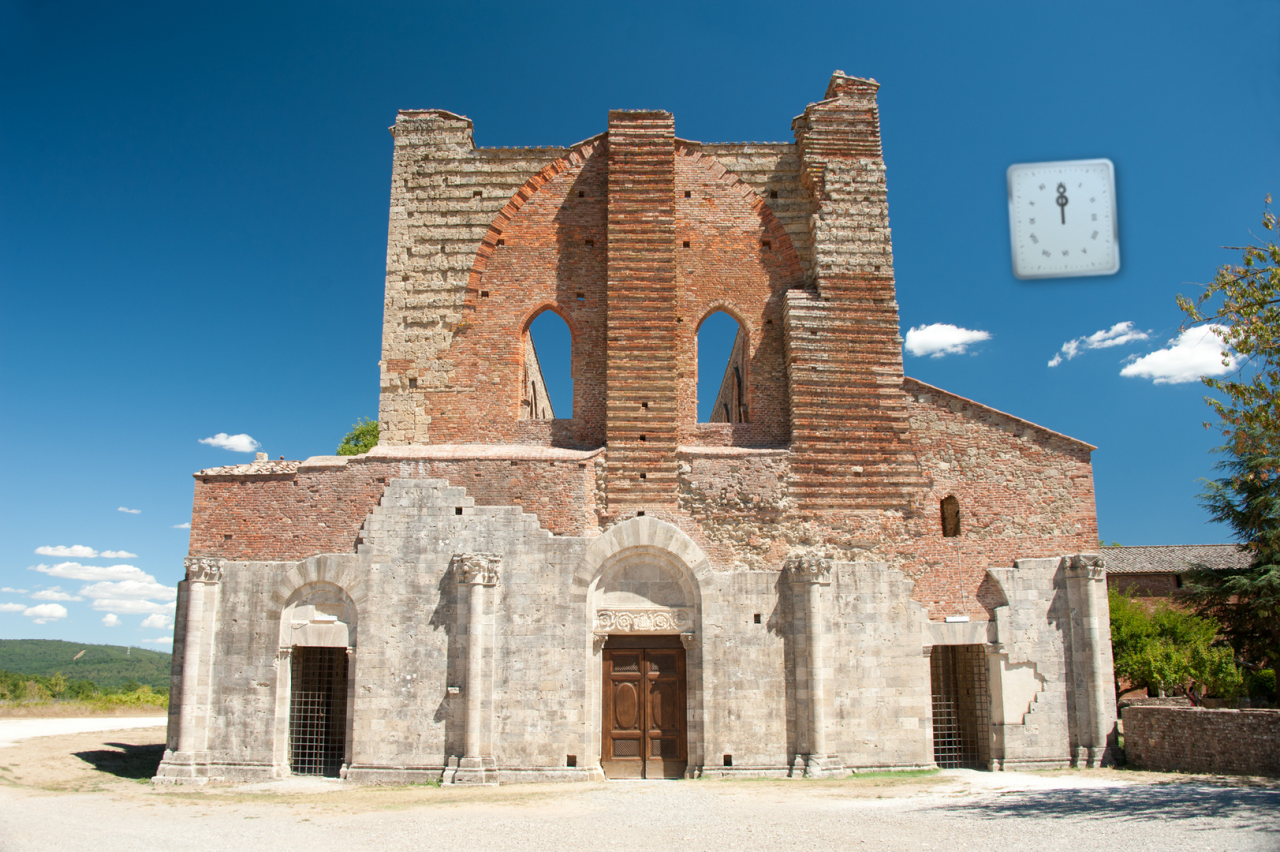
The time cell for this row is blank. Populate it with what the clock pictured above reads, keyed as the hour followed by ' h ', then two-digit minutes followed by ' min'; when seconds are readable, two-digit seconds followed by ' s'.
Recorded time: 12 h 00 min
